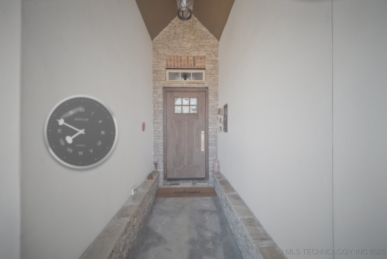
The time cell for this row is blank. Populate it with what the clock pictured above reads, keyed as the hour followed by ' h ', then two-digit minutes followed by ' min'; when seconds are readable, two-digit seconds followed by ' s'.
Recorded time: 7 h 49 min
